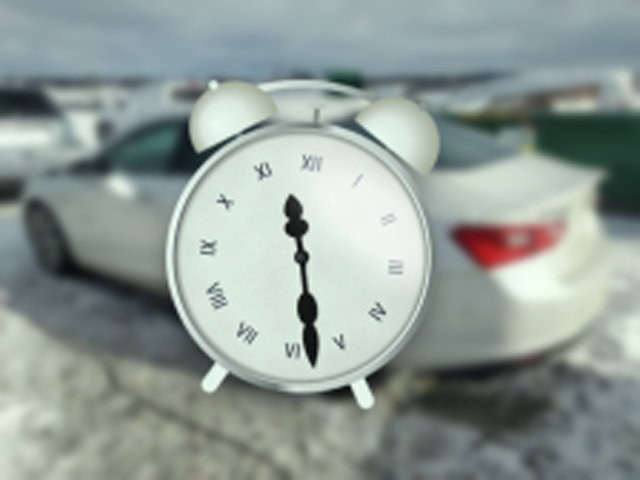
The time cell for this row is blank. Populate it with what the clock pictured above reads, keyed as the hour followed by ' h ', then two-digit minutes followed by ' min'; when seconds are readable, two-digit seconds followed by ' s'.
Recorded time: 11 h 28 min
